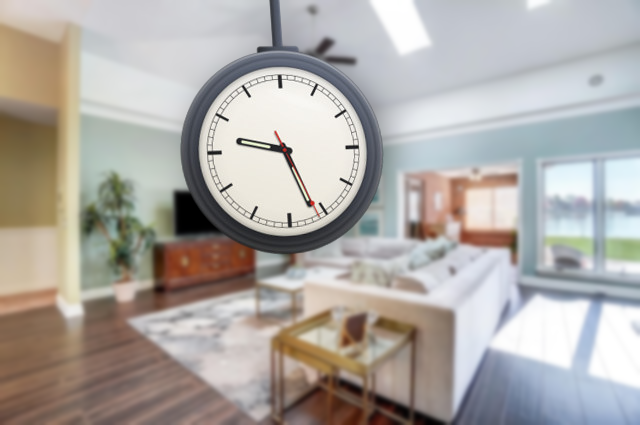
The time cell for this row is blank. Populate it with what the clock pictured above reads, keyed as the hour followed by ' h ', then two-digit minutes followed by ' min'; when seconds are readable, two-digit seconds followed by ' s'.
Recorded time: 9 h 26 min 26 s
